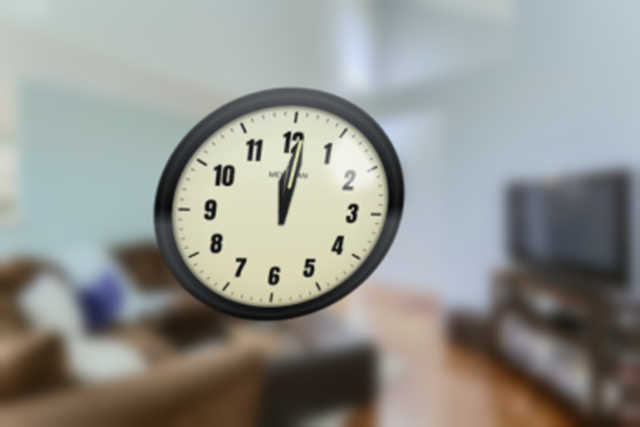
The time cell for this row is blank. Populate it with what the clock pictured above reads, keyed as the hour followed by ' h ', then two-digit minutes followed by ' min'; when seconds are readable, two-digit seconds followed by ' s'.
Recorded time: 12 h 01 min
